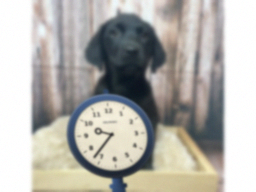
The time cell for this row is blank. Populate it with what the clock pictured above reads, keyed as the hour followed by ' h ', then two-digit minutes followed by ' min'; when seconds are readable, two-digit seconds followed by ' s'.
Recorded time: 9 h 37 min
